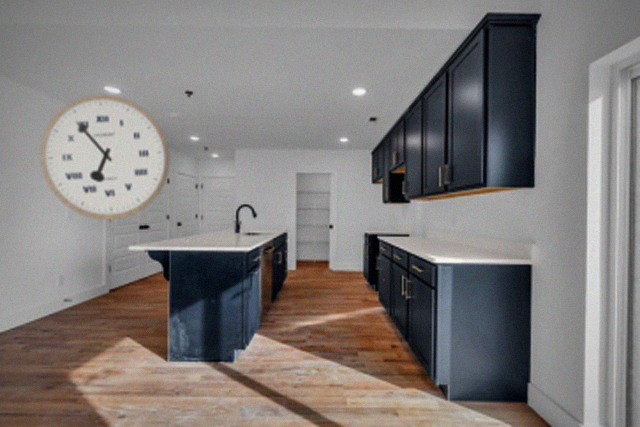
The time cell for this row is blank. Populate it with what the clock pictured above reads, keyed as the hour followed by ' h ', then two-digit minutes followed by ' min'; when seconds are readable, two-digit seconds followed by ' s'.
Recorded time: 6 h 54 min
